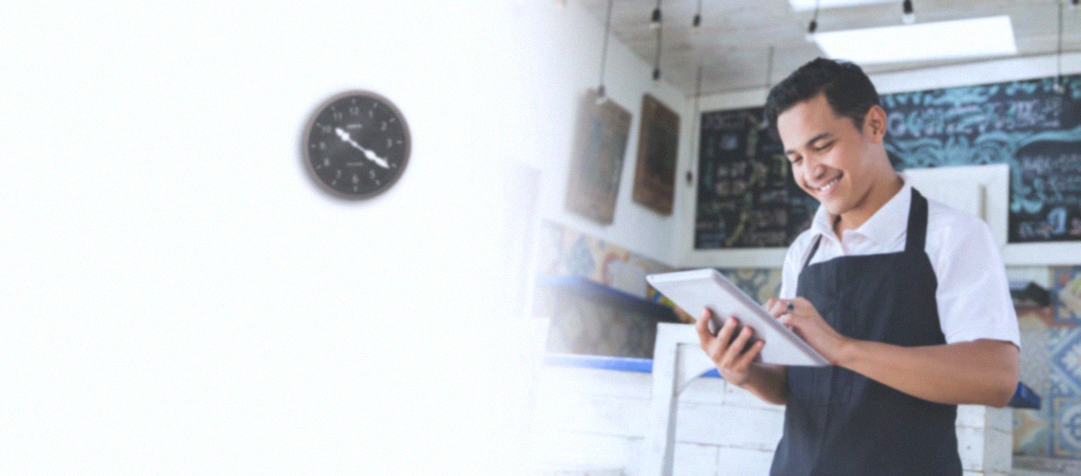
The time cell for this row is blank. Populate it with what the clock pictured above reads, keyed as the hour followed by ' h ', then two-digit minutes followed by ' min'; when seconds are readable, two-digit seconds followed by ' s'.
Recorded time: 10 h 21 min
